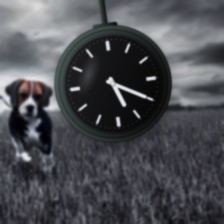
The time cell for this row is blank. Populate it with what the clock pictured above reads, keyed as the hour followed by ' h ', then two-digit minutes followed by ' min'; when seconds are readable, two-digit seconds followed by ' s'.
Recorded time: 5 h 20 min
